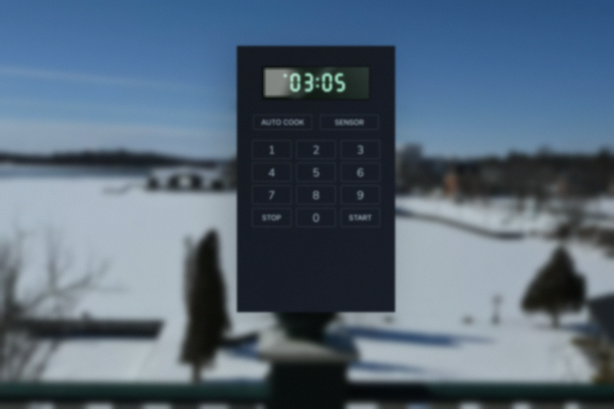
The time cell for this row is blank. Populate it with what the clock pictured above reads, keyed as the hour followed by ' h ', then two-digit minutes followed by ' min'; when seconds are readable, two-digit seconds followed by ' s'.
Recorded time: 3 h 05 min
